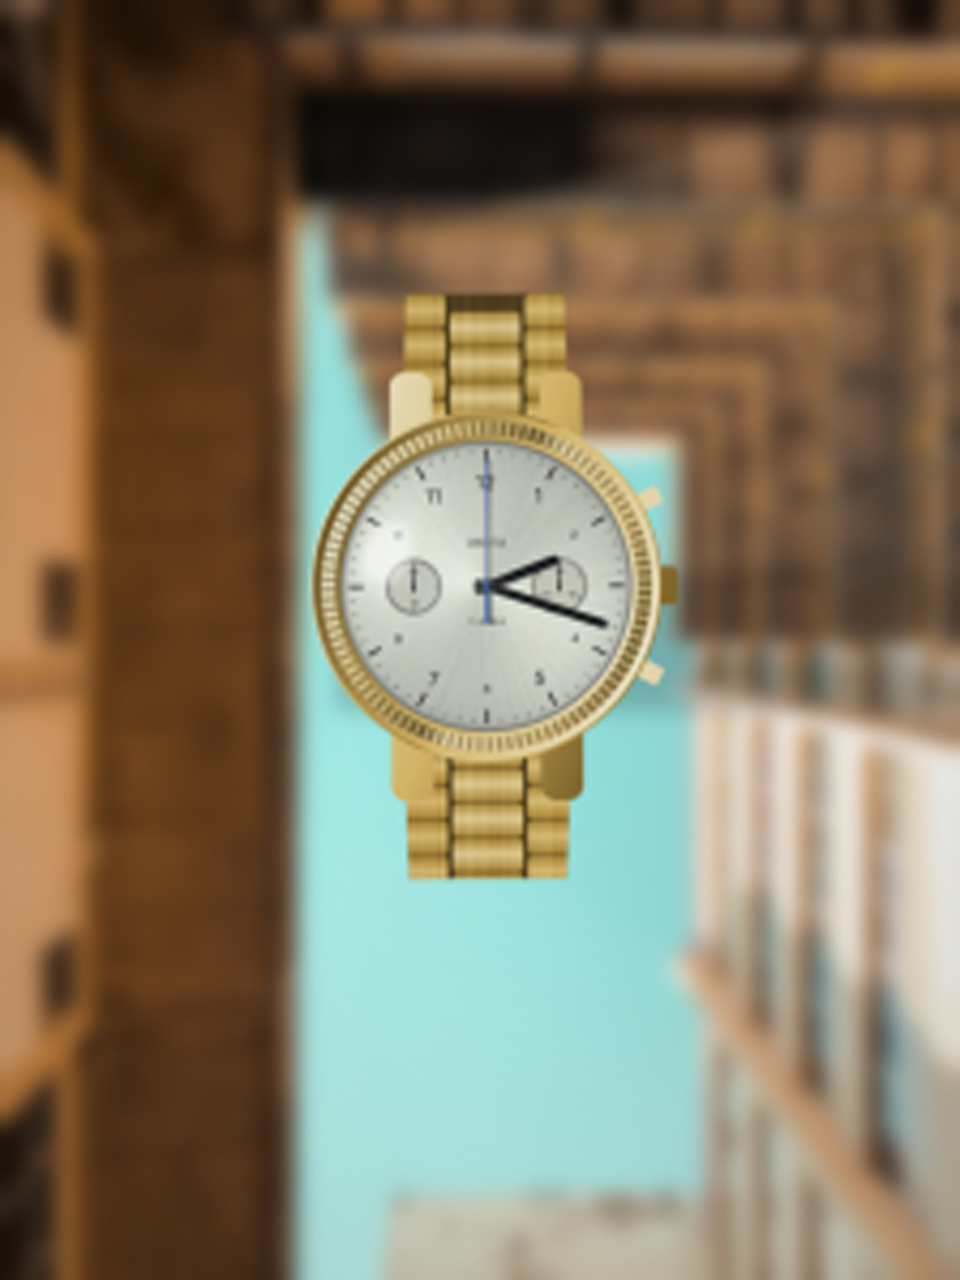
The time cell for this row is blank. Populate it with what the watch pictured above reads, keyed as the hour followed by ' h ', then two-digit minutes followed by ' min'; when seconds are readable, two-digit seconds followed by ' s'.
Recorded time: 2 h 18 min
